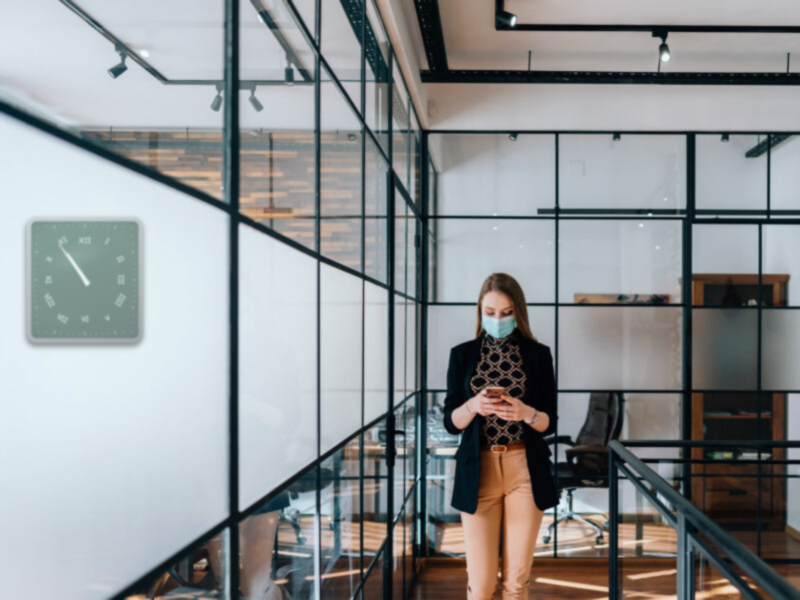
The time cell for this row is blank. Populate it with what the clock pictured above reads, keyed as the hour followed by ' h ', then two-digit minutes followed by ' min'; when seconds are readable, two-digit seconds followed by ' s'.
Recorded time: 10 h 54 min
